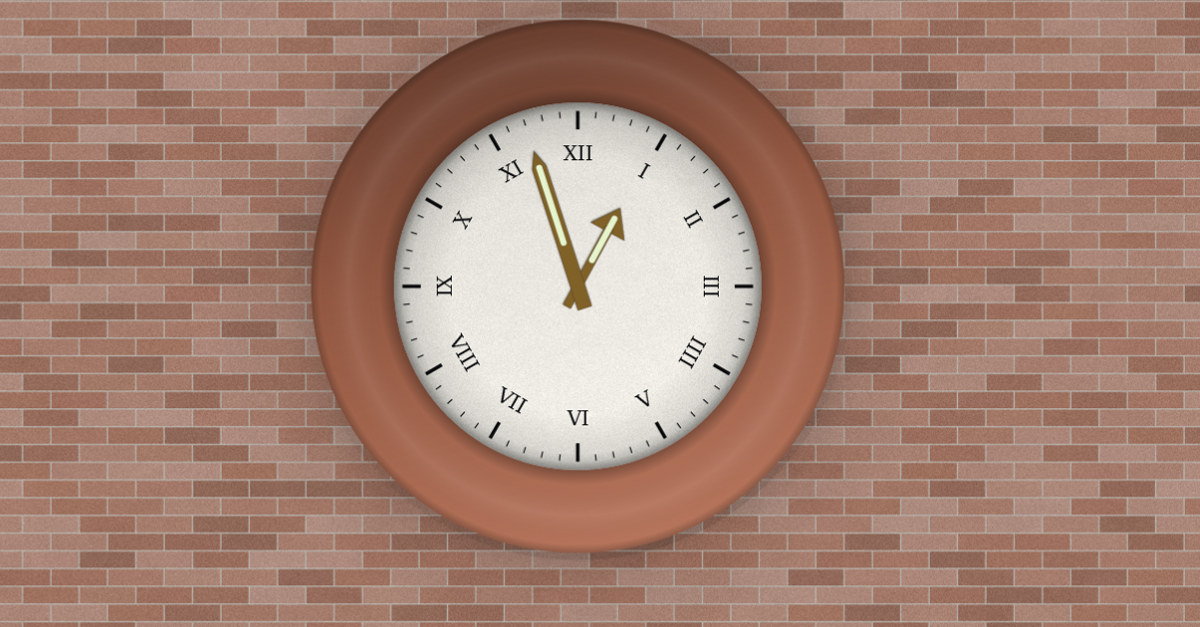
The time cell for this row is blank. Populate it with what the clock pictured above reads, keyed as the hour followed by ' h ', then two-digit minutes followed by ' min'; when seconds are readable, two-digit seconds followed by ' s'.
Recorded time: 12 h 57 min
